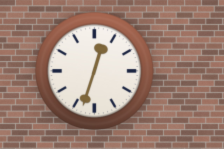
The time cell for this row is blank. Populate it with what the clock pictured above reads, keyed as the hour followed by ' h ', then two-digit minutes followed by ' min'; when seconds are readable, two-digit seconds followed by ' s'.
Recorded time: 12 h 33 min
